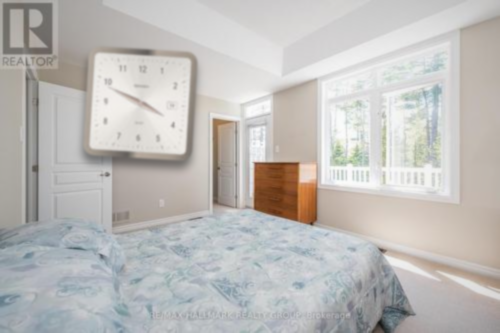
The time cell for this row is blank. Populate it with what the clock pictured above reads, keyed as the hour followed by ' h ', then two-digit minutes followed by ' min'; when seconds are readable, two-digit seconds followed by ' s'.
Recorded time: 3 h 49 min
